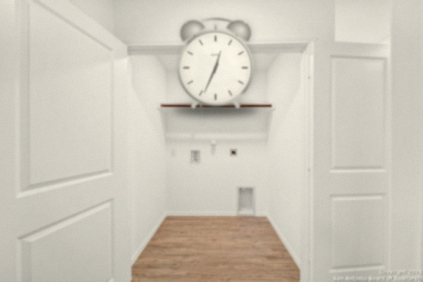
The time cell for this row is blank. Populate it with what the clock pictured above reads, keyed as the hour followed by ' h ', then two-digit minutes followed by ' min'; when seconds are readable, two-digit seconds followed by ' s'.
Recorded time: 12 h 34 min
